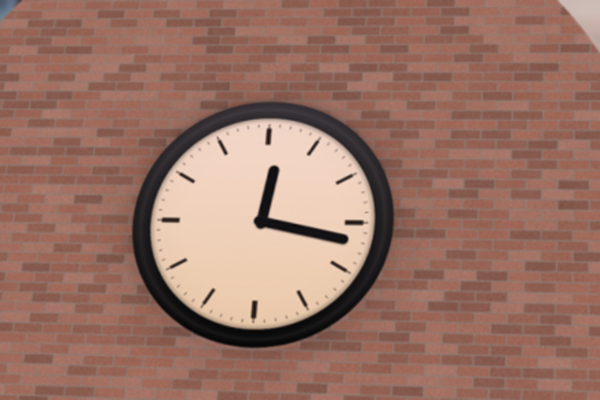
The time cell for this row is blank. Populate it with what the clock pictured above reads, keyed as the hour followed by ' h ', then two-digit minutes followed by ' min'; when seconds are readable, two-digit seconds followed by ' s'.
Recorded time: 12 h 17 min
